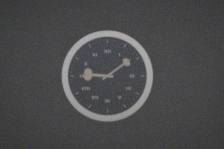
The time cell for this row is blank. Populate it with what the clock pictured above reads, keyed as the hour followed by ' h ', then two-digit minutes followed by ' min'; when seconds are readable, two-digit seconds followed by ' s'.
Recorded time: 9 h 09 min
